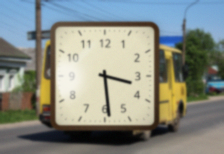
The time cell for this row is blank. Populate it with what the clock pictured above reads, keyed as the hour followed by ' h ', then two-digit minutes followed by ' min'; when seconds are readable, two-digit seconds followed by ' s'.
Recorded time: 3 h 29 min
